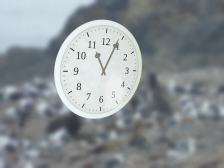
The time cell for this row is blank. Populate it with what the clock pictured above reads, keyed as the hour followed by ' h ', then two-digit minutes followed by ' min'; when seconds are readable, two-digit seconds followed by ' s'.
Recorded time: 11 h 04 min
